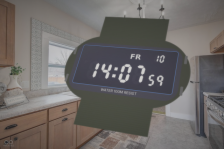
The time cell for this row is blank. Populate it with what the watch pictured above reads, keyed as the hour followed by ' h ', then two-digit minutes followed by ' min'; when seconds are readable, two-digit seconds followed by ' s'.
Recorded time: 14 h 07 min 59 s
